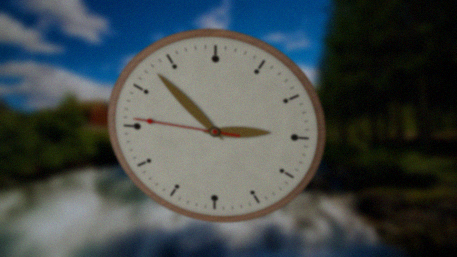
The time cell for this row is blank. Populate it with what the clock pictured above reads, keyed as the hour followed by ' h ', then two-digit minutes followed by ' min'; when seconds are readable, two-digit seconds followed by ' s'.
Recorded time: 2 h 52 min 46 s
